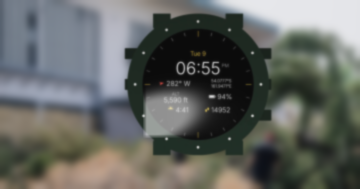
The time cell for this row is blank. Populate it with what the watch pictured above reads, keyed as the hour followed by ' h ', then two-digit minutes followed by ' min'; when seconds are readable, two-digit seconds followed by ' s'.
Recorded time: 6 h 55 min
